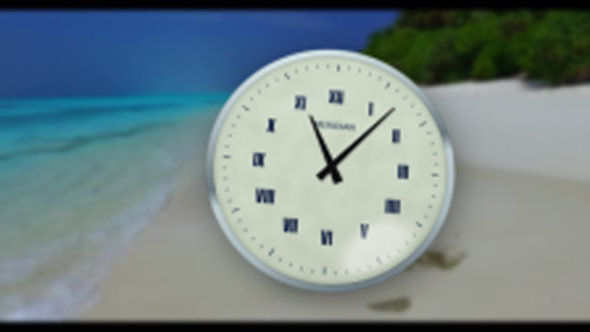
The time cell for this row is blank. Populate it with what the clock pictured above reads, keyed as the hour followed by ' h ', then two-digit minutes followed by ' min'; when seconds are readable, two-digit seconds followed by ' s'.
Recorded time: 11 h 07 min
